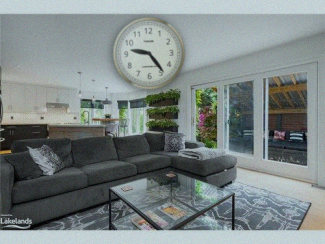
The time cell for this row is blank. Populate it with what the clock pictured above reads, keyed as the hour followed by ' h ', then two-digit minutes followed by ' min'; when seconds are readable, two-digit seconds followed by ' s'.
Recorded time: 9 h 24 min
